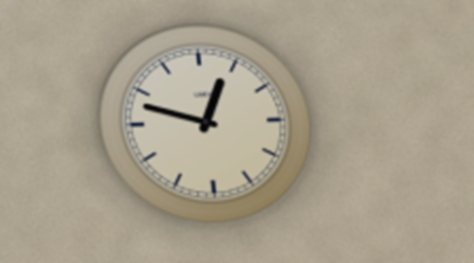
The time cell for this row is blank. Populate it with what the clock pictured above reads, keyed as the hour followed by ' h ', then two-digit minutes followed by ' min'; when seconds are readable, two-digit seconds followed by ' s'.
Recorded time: 12 h 48 min
